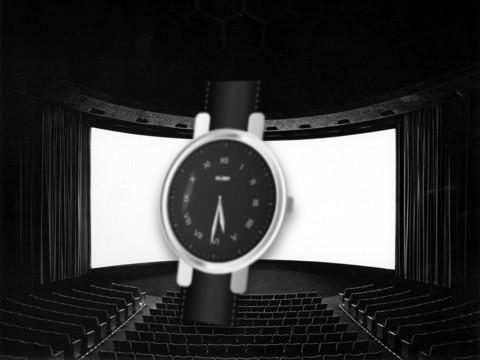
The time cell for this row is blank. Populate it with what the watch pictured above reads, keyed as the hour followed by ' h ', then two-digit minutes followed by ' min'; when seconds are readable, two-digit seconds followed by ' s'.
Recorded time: 5 h 31 min
